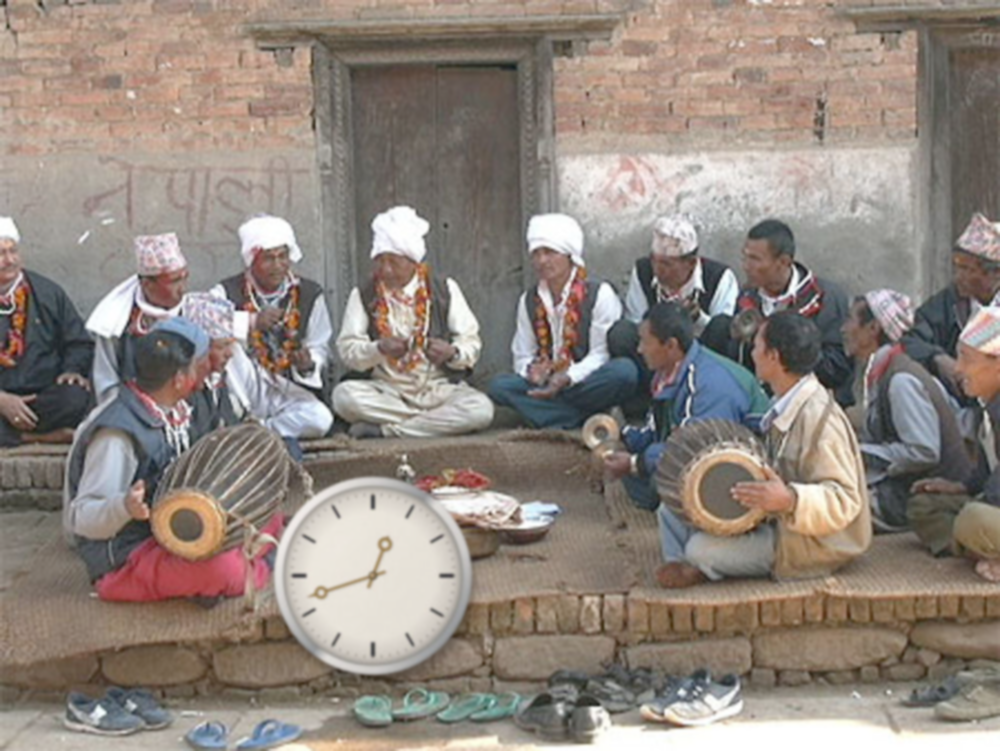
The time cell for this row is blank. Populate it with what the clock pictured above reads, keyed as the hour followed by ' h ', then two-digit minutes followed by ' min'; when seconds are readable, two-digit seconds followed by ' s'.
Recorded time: 12 h 42 min
